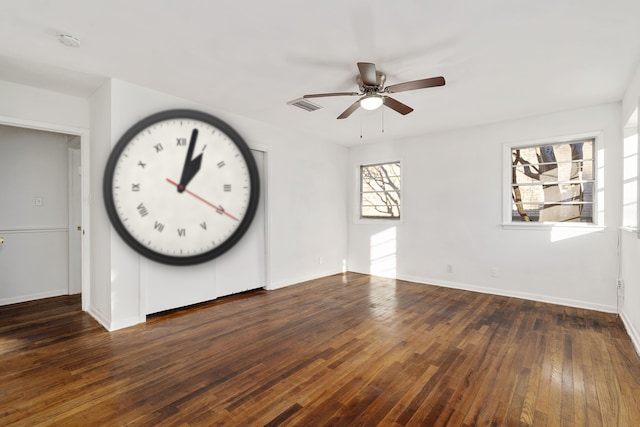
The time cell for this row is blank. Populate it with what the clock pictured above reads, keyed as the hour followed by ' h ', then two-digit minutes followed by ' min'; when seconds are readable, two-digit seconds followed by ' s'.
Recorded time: 1 h 02 min 20 s
